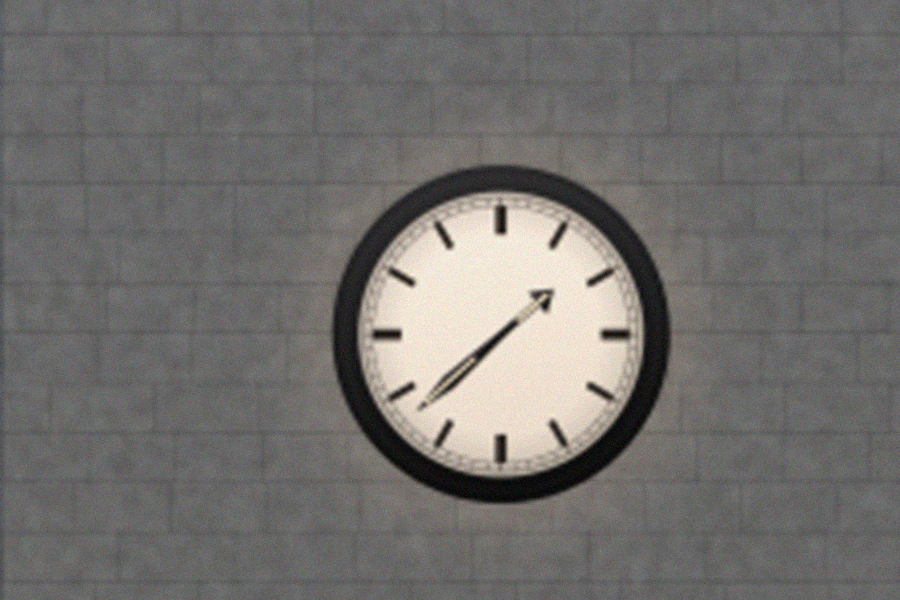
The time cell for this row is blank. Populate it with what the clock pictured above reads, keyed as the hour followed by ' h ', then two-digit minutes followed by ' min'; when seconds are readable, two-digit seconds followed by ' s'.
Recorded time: 1 h 38 min
